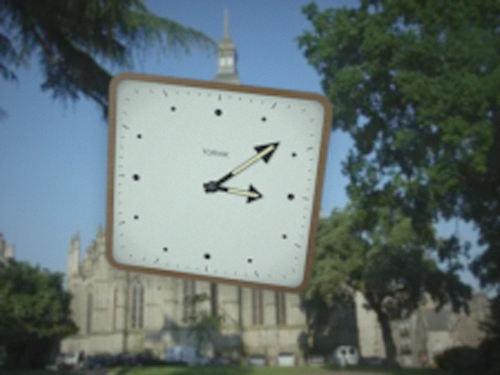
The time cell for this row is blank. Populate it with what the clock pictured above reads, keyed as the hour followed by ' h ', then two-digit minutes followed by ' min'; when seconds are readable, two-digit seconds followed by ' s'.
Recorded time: 3 h 08 min
